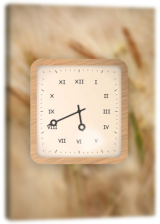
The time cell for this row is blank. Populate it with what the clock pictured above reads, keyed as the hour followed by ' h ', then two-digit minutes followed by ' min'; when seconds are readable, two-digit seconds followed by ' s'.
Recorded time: 5 h 41 min
